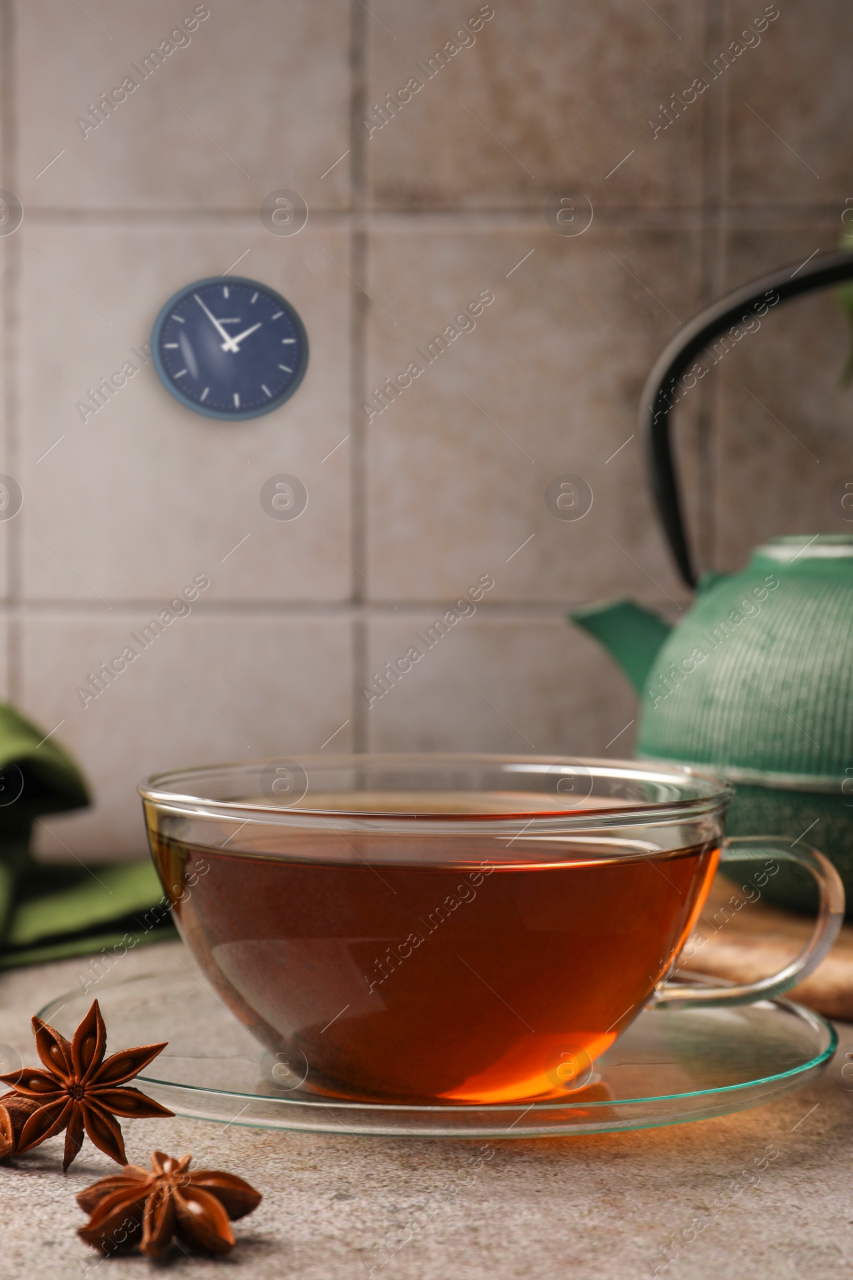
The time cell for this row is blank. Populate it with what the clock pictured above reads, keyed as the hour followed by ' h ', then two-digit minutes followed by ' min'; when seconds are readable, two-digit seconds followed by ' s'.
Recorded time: 1 h 55 min
